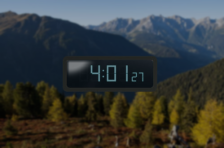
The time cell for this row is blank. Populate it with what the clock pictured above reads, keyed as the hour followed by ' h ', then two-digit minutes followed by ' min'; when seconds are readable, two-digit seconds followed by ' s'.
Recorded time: 4 h 01 min 27 s
